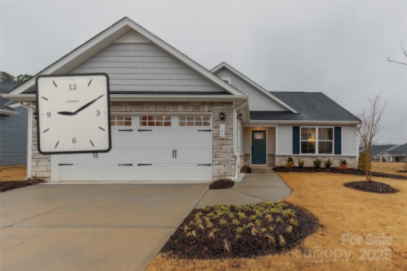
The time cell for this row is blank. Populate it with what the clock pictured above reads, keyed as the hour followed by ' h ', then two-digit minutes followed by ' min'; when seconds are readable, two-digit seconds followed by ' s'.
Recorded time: 9 h 10 min
